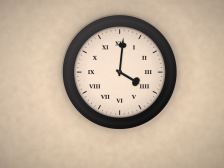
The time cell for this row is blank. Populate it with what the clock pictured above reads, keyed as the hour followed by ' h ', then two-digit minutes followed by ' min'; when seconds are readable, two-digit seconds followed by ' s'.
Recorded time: 4 h 01 min
